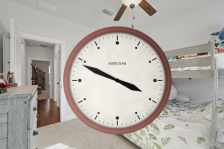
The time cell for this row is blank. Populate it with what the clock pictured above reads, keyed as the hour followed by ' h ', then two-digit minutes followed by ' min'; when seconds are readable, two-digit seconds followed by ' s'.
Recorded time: 3 h 49 min
